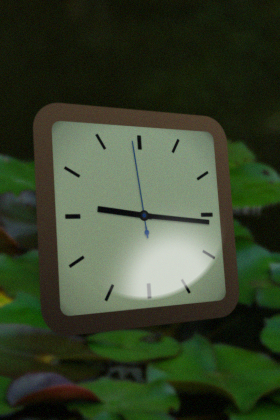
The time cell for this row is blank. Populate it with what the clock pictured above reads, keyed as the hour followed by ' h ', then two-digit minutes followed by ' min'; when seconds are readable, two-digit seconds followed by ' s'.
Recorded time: 9 h 15 min 59 s
